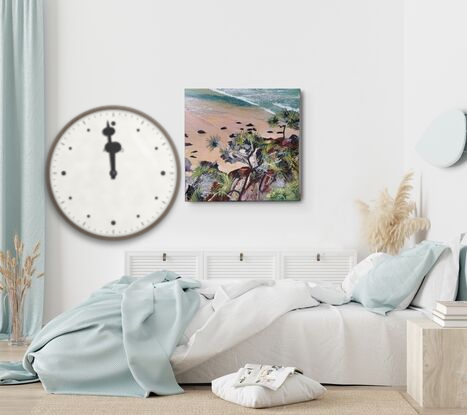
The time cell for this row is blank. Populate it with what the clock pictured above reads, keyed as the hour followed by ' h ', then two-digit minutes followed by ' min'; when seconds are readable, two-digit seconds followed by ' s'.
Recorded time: 11 h 59 min
